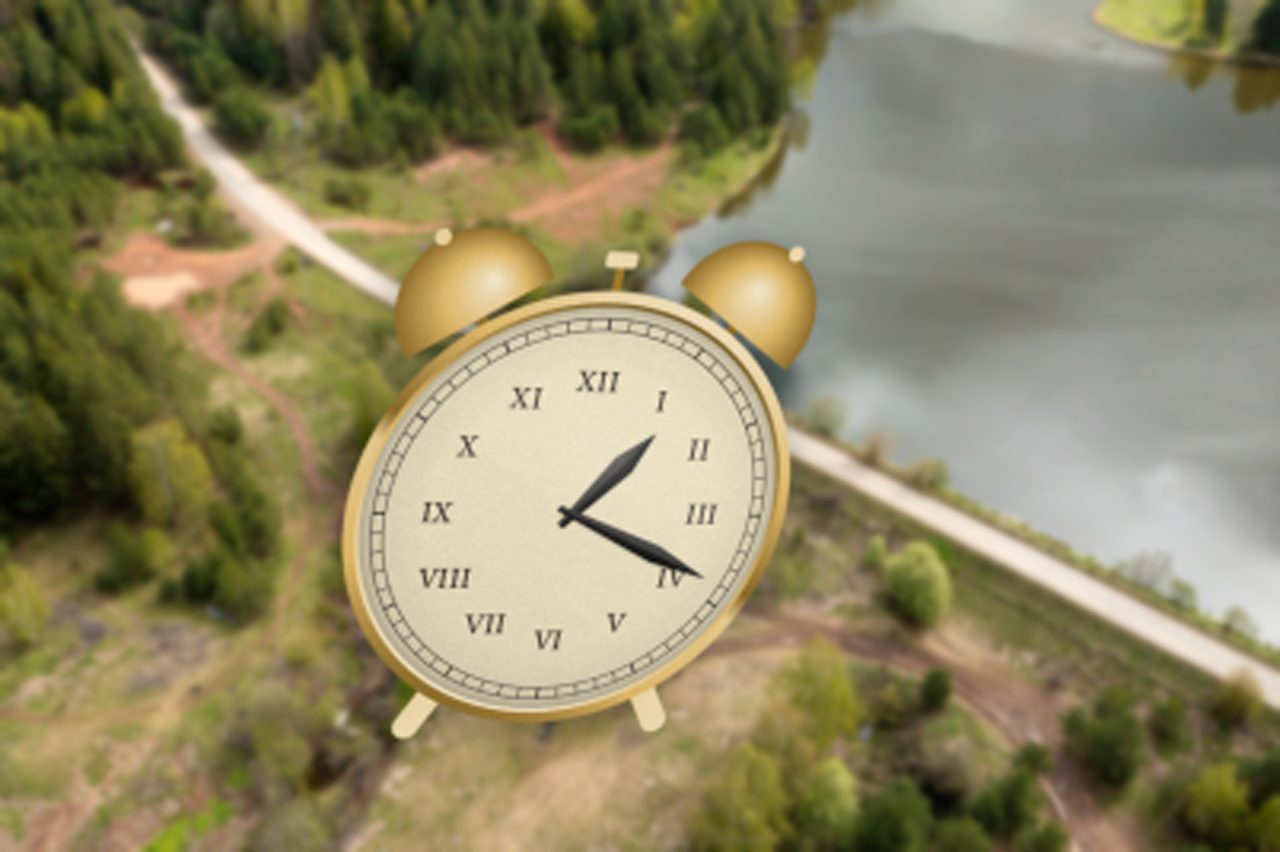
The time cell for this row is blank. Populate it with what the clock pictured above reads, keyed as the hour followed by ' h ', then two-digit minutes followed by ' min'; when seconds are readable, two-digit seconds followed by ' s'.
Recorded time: 1 h 19 min
